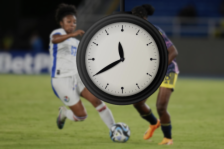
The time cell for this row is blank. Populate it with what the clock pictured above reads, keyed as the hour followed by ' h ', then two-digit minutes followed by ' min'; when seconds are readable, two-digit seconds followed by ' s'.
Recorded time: 11 h 40 min
